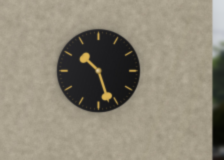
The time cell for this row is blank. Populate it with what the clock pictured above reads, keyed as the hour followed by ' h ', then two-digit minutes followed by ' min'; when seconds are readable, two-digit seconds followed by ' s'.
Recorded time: 10 h 27 min
